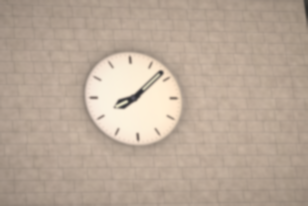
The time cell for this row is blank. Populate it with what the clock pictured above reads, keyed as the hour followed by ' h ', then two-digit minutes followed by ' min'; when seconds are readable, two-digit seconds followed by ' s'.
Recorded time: 8 h 08 min
